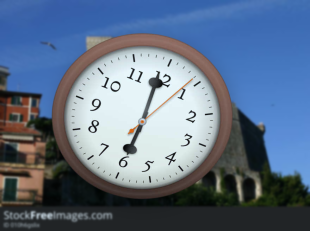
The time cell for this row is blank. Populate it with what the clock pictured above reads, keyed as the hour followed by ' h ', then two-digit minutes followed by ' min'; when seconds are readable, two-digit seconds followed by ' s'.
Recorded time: 5 h 59 min 04 s
